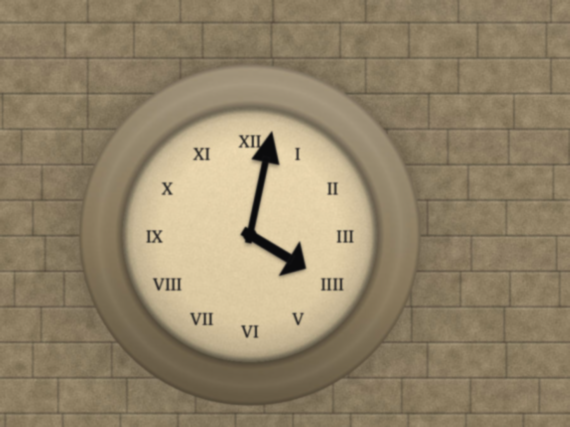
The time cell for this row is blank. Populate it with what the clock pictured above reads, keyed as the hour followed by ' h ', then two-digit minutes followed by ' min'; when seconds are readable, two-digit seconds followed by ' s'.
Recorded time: 4 h 02 min
